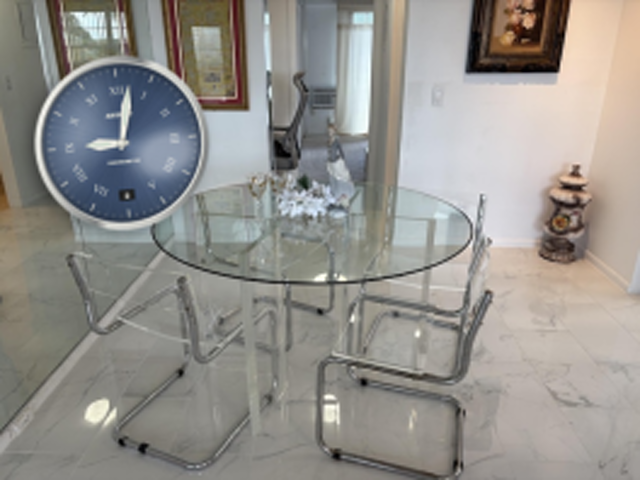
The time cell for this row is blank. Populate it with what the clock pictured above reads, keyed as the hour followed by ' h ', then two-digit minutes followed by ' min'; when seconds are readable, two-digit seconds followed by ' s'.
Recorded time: 9 h 02 min
